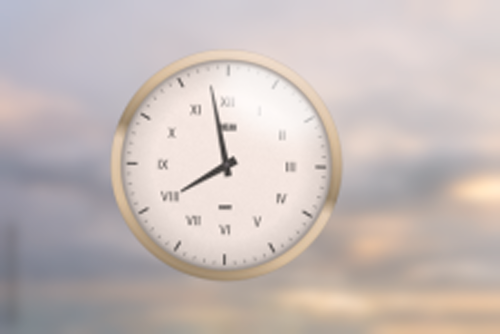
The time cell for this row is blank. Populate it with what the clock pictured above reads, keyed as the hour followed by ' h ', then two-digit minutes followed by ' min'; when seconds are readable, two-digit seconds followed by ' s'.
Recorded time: 7 h 58 min
